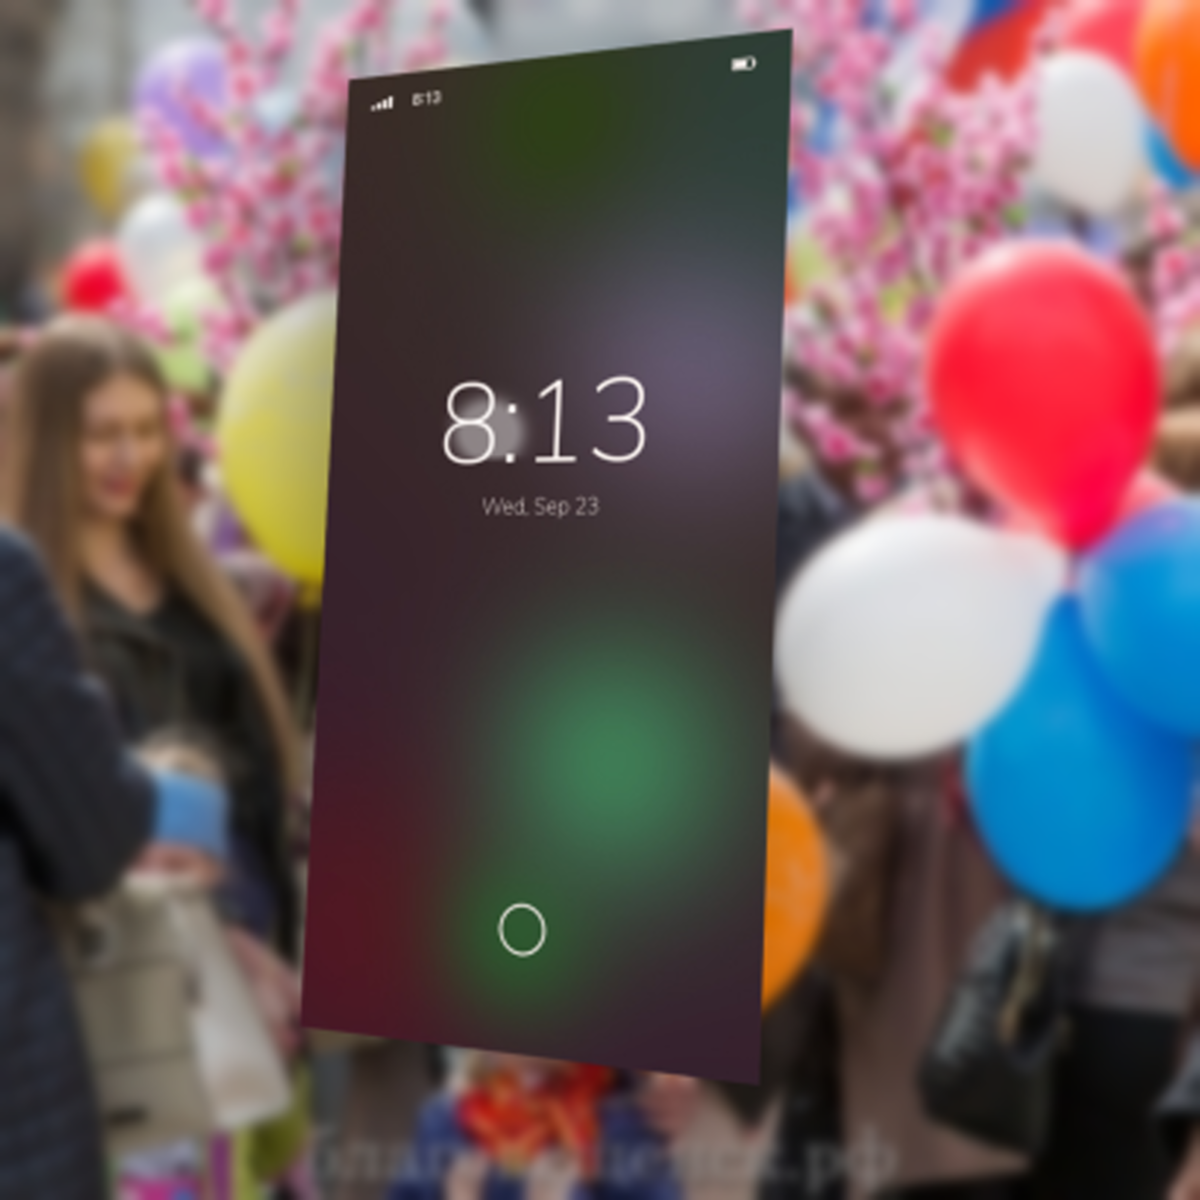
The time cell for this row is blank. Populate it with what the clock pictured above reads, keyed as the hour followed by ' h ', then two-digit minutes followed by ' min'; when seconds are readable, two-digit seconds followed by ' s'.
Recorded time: 8 h 13 min
